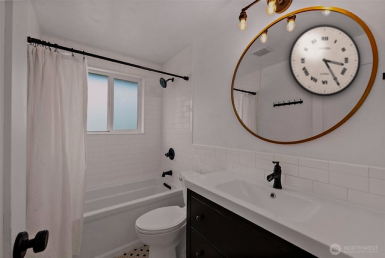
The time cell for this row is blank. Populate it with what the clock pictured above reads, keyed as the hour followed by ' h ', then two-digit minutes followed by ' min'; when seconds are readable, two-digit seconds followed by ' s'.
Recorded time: 3 h 25 min
